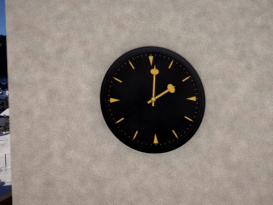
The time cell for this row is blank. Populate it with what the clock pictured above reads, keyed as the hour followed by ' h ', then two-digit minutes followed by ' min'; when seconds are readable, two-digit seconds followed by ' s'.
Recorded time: 2 h 01 min
